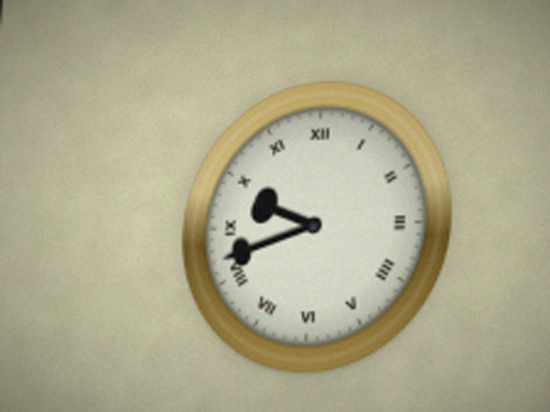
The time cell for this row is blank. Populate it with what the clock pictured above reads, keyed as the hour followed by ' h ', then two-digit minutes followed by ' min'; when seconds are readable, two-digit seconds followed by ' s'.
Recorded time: 9 h 42 min
